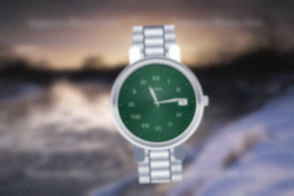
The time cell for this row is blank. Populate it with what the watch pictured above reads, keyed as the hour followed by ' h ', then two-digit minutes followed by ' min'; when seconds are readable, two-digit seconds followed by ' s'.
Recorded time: 11 h 14 min
